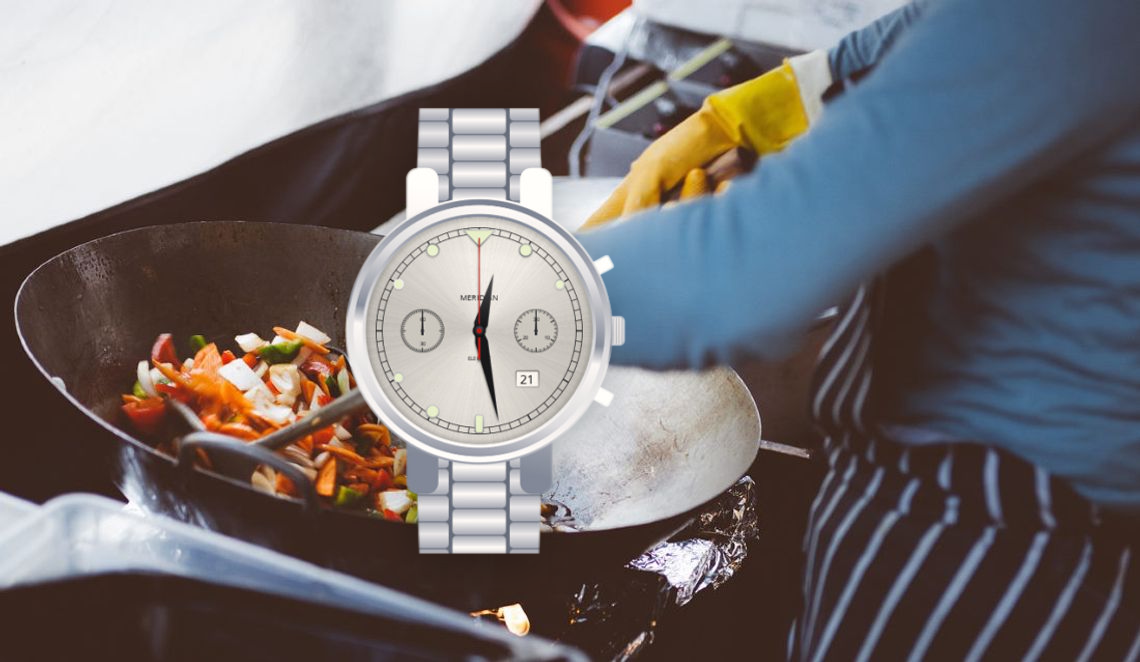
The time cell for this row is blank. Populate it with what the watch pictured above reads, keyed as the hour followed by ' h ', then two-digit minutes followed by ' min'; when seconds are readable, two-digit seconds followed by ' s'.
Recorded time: 12 h 28 min
